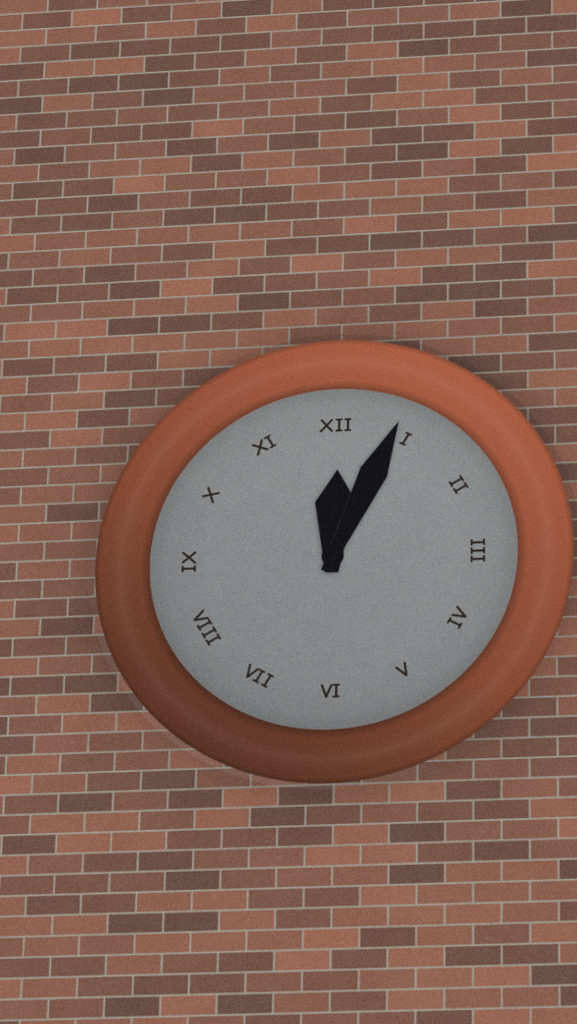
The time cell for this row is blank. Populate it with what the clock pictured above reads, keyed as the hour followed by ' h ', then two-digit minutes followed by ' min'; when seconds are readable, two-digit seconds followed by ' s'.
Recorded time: 12 h 04 min
